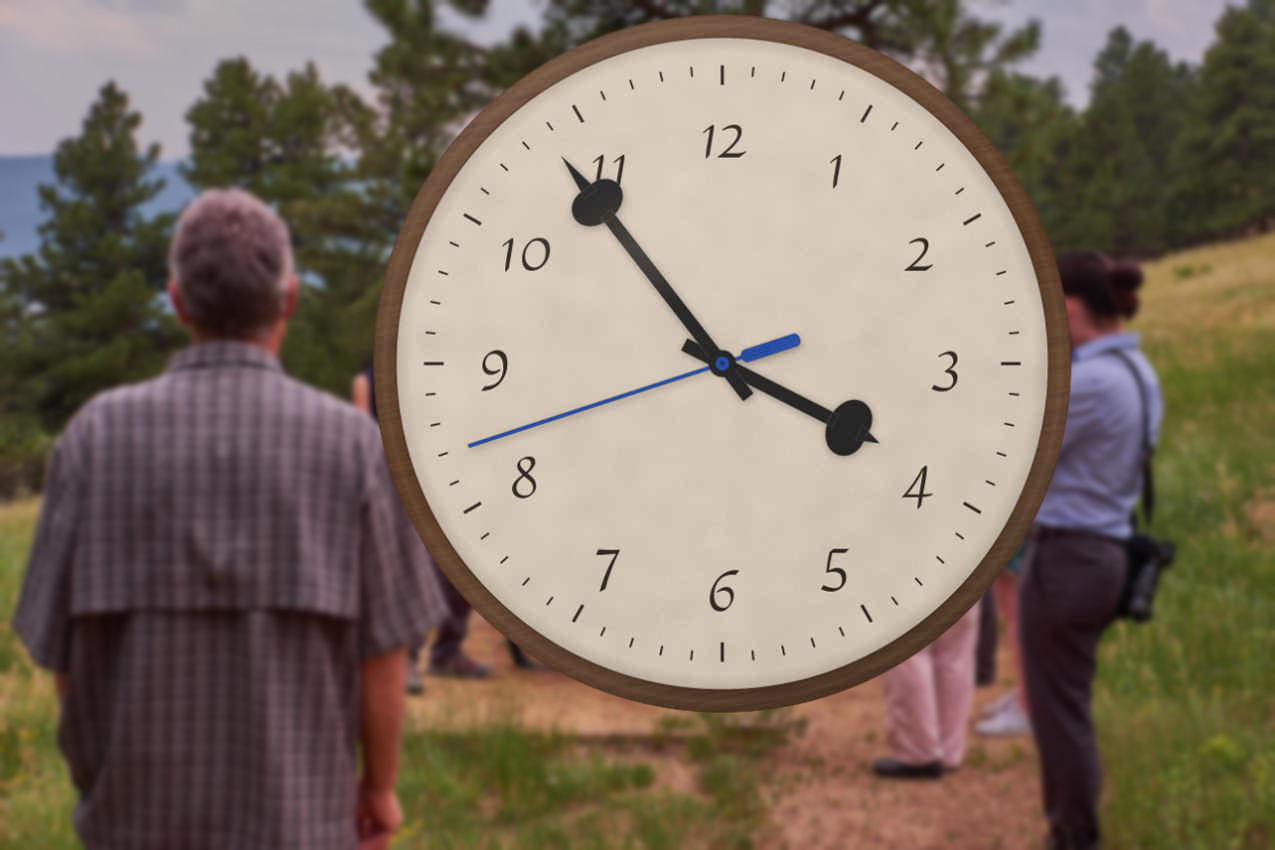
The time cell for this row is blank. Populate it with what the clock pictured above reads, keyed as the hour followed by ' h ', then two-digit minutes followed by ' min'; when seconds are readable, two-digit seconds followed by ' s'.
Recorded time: 3 h 53 min 42 s
